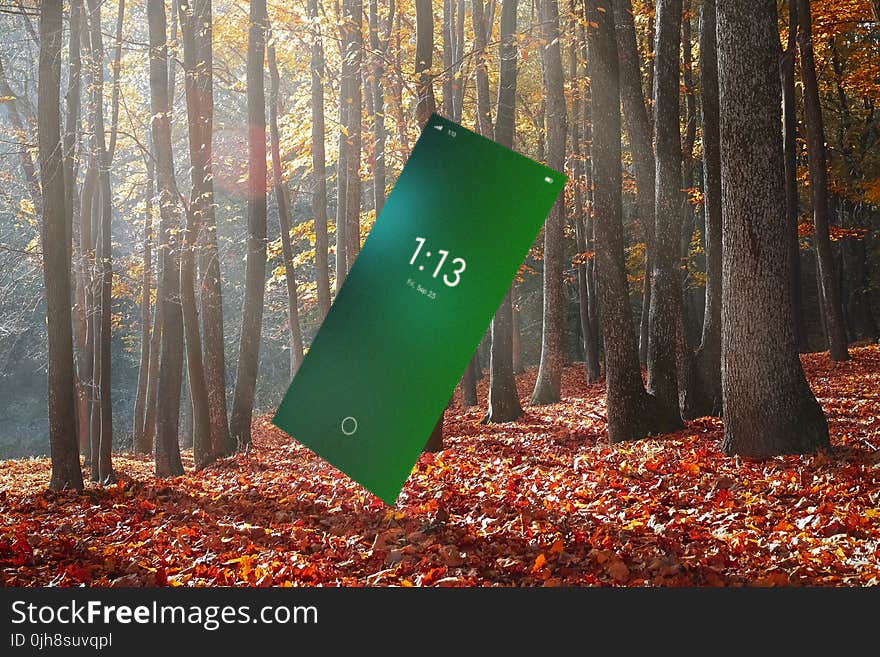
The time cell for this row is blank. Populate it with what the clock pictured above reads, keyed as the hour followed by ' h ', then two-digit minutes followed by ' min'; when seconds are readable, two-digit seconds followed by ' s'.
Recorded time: 1 h 13 min
